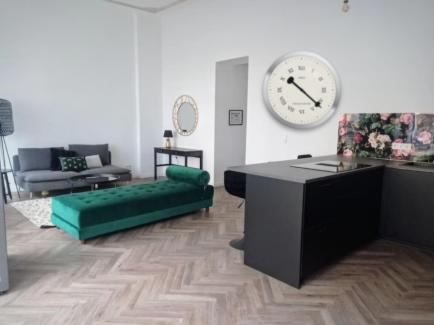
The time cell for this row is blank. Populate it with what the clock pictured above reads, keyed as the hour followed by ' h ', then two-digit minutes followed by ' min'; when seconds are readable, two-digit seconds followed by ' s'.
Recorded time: 10 h 22 min
